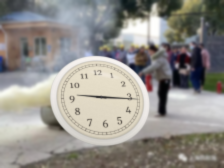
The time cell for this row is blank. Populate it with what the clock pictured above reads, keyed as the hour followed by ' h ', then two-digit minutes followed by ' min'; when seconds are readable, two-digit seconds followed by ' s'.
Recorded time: 9 h 16 min
